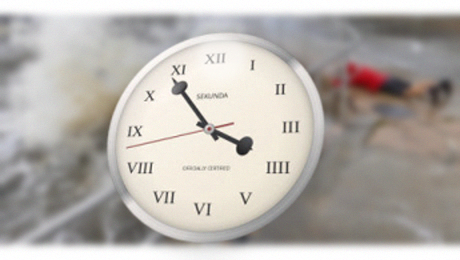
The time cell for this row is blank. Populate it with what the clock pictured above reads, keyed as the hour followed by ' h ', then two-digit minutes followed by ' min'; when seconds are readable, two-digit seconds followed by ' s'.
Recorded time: 3 h 53 min 43 s
